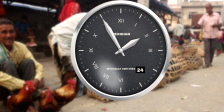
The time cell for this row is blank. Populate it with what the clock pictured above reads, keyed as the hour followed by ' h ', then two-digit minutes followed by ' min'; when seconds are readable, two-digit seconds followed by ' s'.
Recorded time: 1 h 55 min
